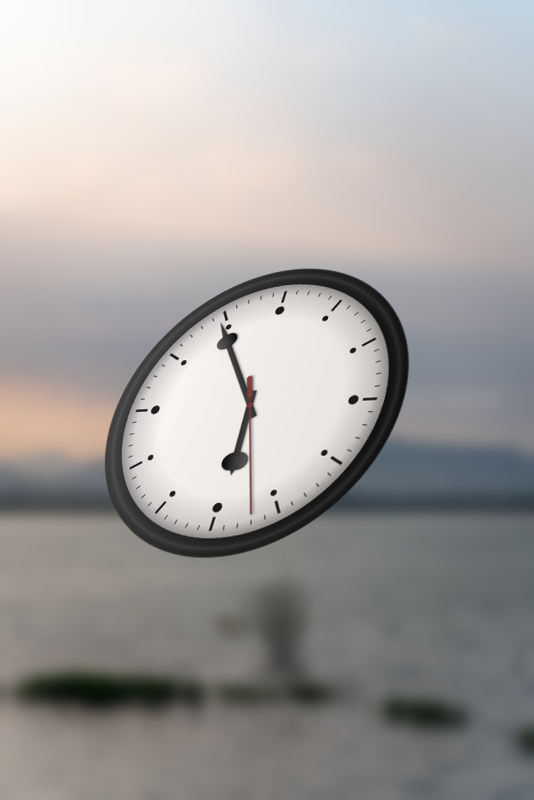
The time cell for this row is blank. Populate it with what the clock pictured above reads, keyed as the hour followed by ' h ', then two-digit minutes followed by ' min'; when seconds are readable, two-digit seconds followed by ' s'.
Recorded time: 5 h 54 min 27 s
